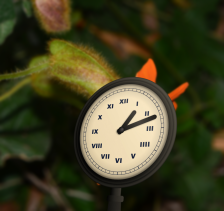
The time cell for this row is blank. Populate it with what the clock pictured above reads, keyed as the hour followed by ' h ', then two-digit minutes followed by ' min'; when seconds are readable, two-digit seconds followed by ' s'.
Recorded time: 1 h 12 min
